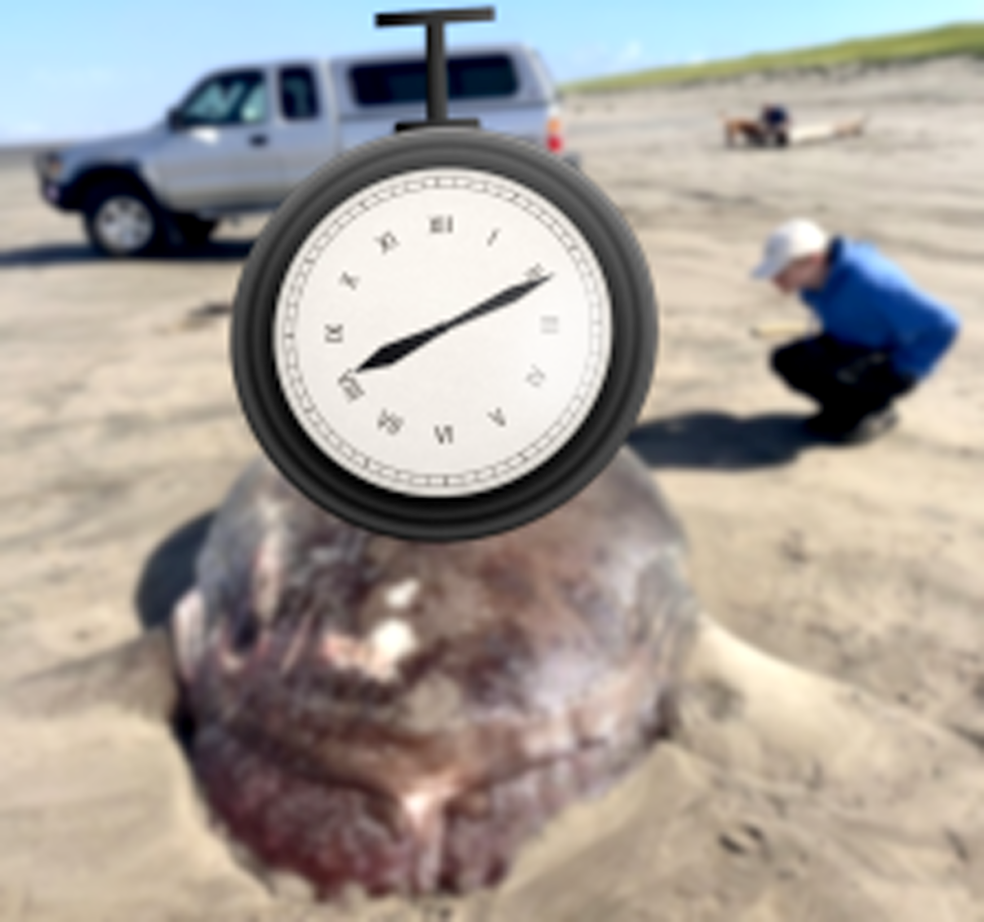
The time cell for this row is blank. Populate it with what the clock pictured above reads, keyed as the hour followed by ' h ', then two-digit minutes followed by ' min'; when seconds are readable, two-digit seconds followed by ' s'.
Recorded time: 8 h 11 min
